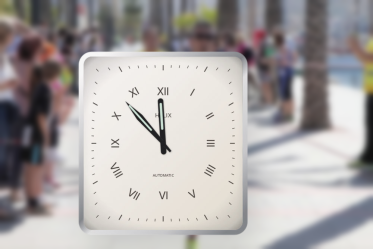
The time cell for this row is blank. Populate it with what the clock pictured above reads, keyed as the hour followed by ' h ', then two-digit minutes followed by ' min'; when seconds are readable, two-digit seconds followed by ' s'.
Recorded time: 11 h 53 min
